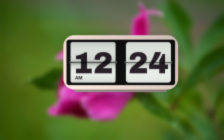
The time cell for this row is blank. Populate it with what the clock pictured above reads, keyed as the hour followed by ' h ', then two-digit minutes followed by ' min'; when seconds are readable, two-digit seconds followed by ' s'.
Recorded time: 12 h 24 min
